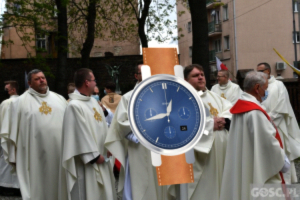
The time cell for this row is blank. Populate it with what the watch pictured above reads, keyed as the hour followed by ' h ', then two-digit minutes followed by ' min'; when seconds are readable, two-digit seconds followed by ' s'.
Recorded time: 12 h 43 min
